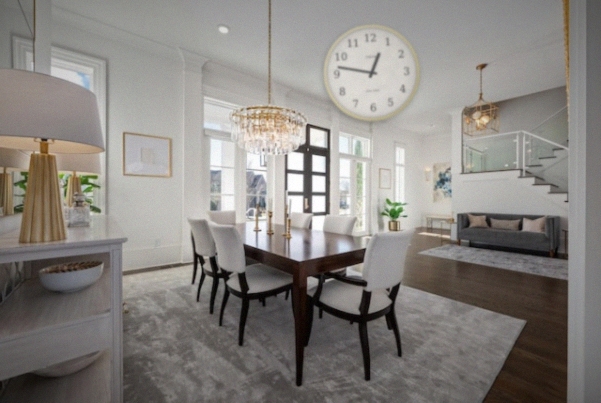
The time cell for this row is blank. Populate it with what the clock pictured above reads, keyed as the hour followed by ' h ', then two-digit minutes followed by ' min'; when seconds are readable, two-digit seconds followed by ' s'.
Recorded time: 12 h 47 min
